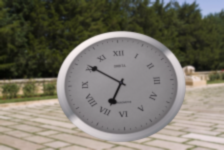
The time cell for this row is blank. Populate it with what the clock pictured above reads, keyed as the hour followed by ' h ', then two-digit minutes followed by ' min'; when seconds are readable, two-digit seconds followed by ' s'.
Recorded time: 6 h 51 min
